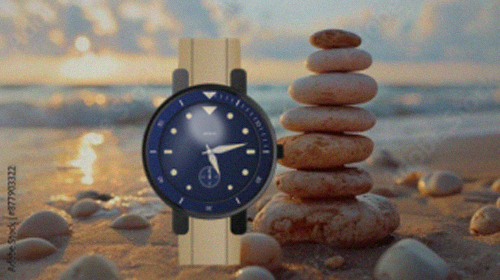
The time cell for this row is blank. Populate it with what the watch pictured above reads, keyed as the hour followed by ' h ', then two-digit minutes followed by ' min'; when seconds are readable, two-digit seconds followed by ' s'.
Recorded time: 5 h 13 min
